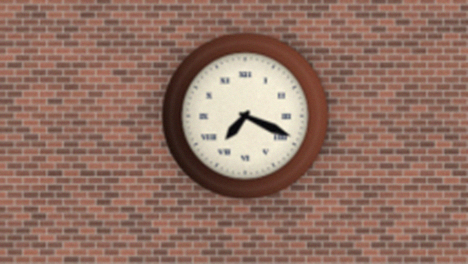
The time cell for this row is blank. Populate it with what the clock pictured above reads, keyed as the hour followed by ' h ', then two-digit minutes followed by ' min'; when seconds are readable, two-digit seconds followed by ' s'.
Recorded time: 7 h 19 min
